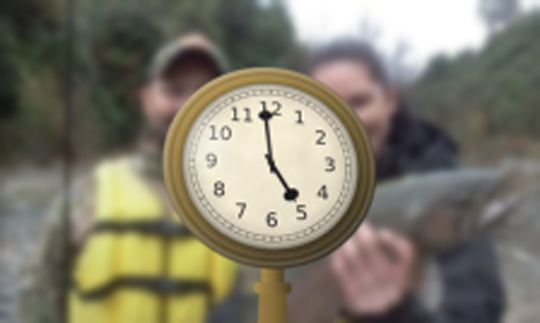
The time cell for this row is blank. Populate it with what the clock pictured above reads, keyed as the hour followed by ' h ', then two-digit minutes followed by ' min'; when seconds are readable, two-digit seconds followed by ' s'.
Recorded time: 4 h 59 min
